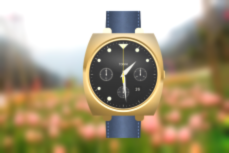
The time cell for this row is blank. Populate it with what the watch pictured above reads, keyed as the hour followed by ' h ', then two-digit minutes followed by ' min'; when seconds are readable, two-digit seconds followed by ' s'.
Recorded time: 1 h 29 min
